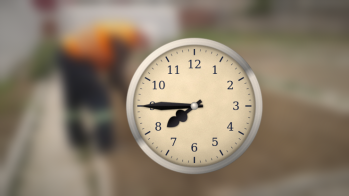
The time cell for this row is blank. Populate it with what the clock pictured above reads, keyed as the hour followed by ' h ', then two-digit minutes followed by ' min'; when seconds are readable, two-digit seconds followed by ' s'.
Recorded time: 7 h 45 min
